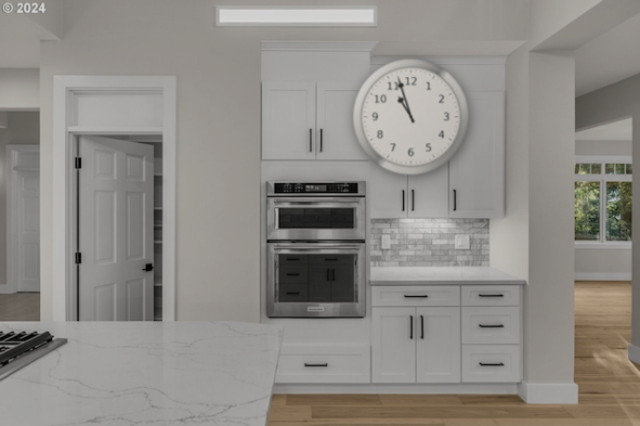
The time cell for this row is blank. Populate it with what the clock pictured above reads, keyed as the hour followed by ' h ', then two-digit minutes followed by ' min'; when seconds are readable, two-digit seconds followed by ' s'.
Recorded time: 10 h 57 min
